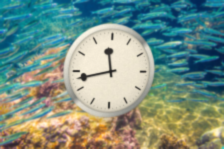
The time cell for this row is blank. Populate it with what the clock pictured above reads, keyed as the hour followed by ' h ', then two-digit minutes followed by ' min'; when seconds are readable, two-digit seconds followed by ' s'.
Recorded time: 11 h 43 min
